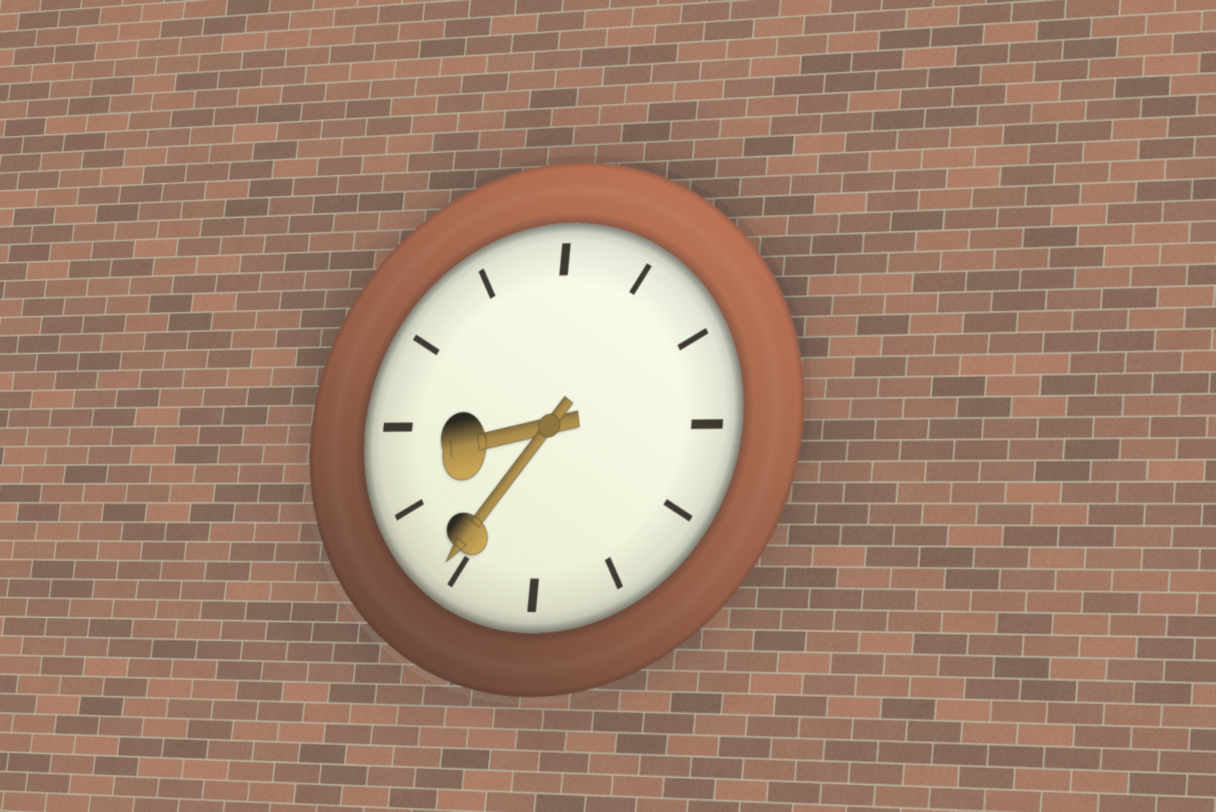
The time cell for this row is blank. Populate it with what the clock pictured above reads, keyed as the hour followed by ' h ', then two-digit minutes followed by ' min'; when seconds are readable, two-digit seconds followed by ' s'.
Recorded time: 8 h 36 min
